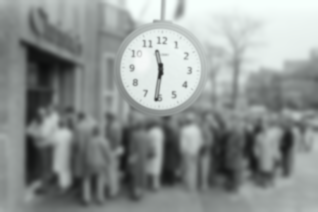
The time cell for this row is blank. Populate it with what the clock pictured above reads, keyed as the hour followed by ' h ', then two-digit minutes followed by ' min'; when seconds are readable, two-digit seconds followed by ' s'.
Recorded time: 11 h 31 min
